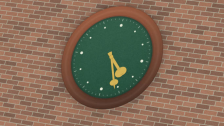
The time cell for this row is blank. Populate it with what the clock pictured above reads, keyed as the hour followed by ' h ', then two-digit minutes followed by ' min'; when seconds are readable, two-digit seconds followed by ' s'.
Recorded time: 4 h 26 min
